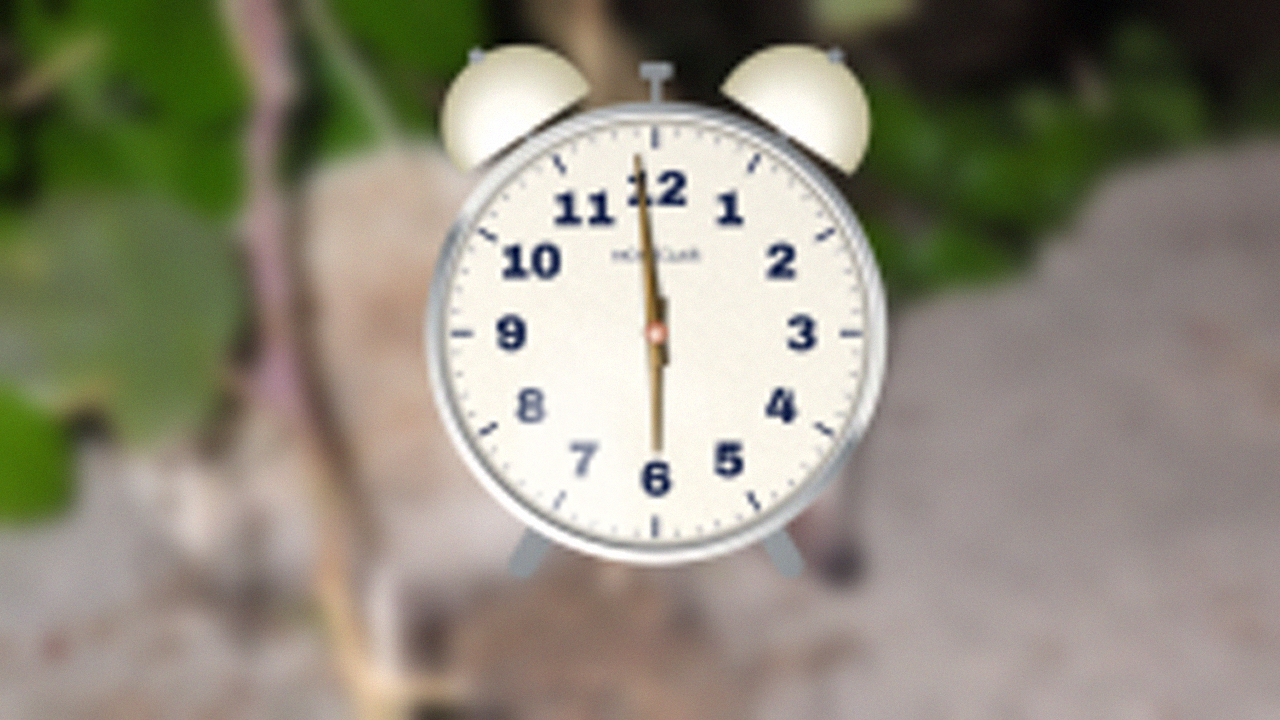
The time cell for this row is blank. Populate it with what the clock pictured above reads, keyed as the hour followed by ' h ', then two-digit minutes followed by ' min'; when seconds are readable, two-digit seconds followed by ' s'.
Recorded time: 5 h 59 min
